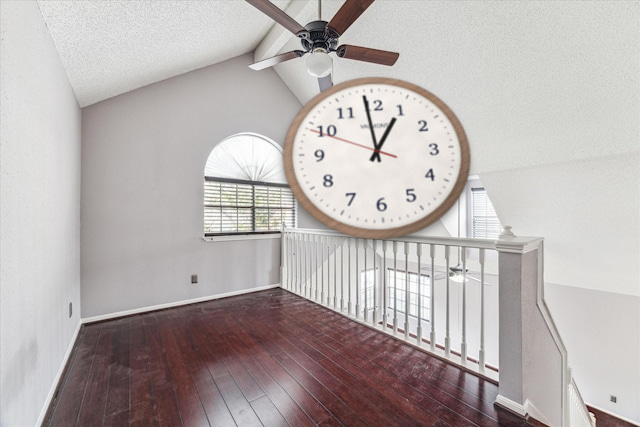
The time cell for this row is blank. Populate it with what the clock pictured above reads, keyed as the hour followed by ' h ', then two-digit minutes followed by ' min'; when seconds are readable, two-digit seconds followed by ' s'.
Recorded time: 12 h 58 min 49 s
